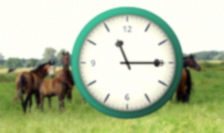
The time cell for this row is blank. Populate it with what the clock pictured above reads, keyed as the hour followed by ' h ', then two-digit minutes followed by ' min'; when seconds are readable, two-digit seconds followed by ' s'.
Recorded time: 11 h 15 min
